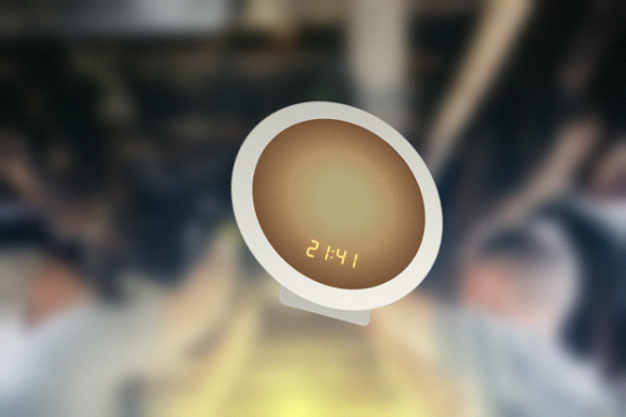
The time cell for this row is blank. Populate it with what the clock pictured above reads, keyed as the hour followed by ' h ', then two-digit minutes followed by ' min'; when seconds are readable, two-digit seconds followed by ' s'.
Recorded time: 21 h 41 min
